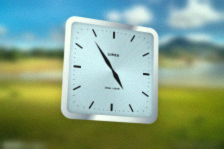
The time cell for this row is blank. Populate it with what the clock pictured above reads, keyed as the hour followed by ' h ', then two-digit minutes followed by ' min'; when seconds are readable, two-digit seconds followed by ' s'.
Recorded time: 4 h 54 min
